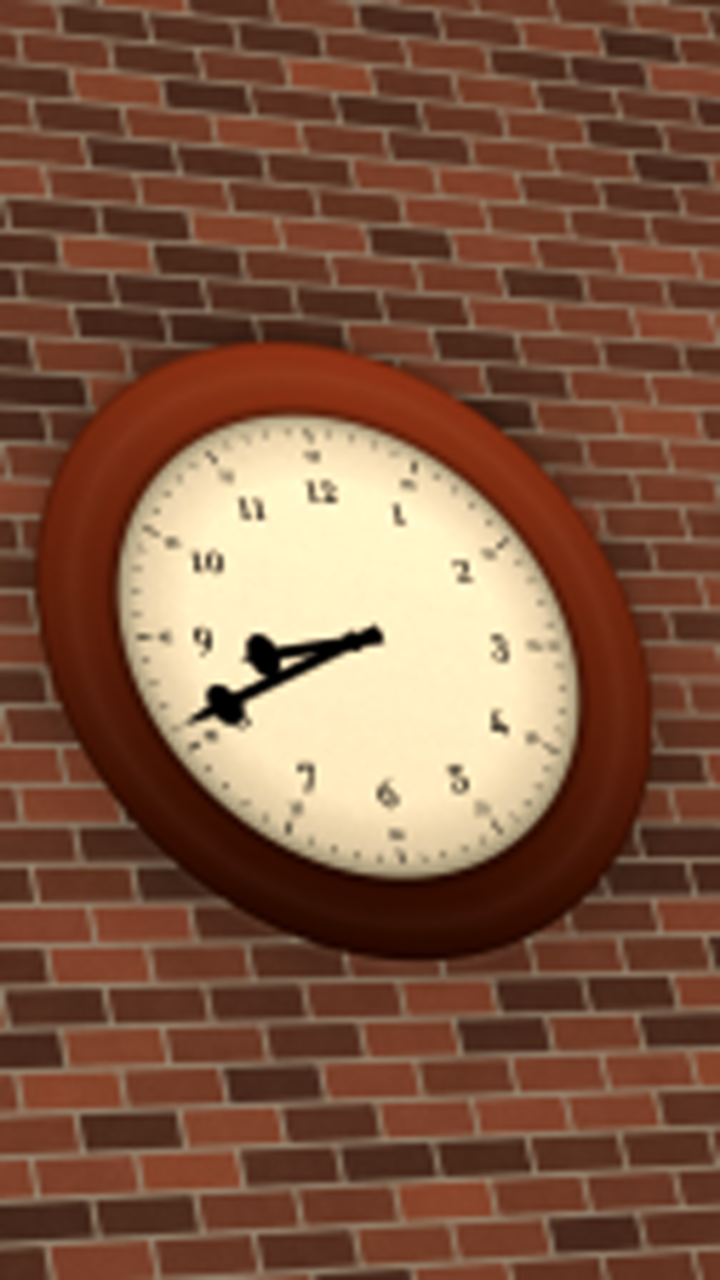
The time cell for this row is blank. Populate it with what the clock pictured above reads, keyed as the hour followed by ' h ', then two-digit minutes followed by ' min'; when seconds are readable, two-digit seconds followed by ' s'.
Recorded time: 8 h 41 min
